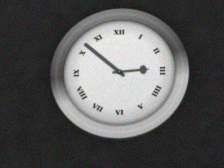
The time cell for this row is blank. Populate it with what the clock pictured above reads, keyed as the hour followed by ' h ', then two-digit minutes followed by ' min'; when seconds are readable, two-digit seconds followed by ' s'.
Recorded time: 2 h 52 min
